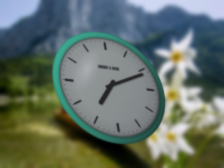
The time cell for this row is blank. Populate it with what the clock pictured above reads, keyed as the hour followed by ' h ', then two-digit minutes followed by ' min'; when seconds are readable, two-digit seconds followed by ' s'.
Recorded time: 7 h 11 min
